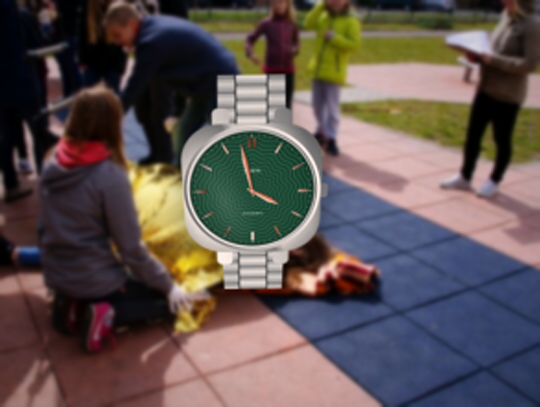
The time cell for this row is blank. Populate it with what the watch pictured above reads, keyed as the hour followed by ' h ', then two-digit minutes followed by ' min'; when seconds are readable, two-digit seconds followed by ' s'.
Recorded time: 3 h 58 min
